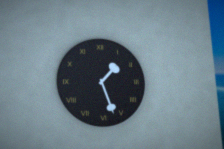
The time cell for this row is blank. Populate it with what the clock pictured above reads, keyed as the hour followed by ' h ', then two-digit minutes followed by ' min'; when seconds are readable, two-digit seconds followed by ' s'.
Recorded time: 1 h 27 min
